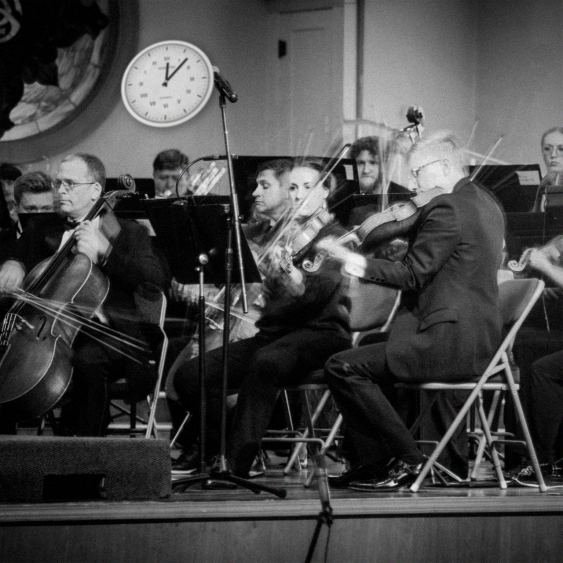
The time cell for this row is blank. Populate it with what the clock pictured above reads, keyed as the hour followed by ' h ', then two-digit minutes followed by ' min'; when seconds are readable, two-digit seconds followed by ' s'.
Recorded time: 12 h 07 min
